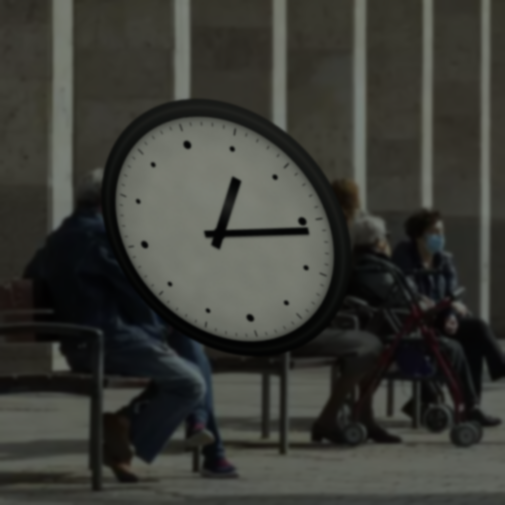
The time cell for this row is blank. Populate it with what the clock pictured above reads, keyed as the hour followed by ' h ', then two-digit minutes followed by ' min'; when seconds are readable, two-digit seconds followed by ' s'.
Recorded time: 1 h 16 min
